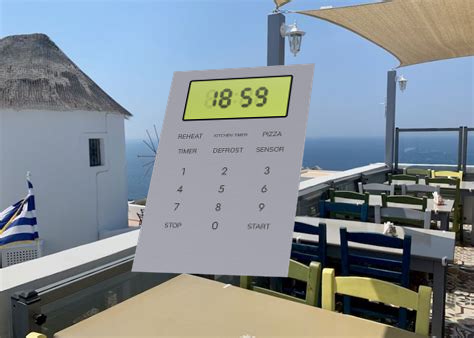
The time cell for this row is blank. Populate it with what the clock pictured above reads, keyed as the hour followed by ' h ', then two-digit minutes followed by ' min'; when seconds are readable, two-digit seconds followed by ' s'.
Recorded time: 18 h 59 min
